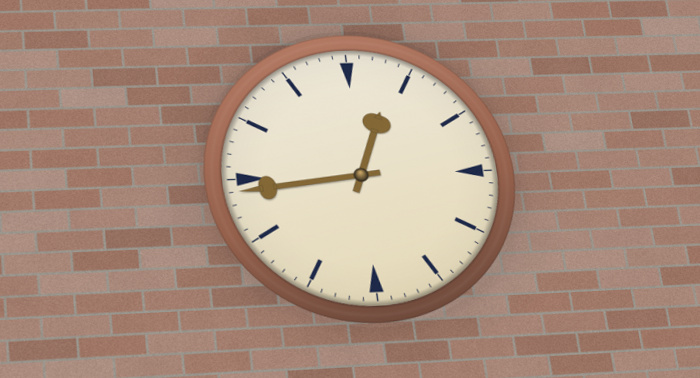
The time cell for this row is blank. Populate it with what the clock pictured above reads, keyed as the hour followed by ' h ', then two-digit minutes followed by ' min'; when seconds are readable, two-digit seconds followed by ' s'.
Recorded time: 12 h 44 min
